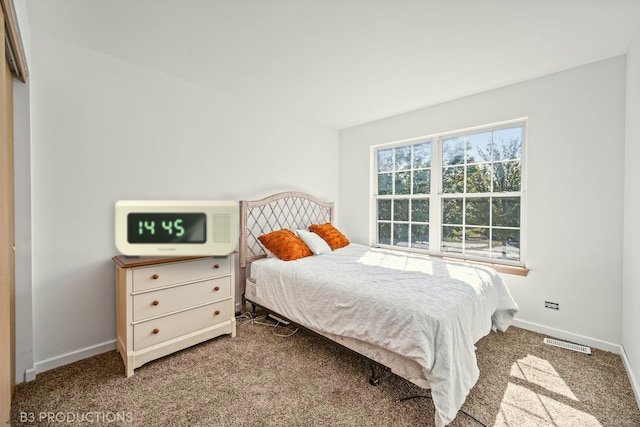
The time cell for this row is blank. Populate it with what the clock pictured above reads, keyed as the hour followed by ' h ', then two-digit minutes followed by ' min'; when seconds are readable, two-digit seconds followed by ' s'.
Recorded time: 14 h 45 min
